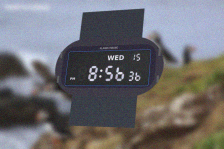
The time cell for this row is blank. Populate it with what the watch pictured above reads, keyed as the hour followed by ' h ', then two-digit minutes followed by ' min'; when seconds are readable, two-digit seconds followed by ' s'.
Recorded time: 8 h 56 min 36 s
